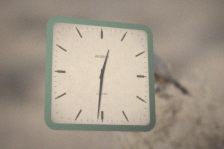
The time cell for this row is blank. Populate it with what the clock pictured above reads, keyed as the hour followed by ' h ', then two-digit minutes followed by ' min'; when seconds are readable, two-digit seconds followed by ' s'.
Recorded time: 12 h 31 min
